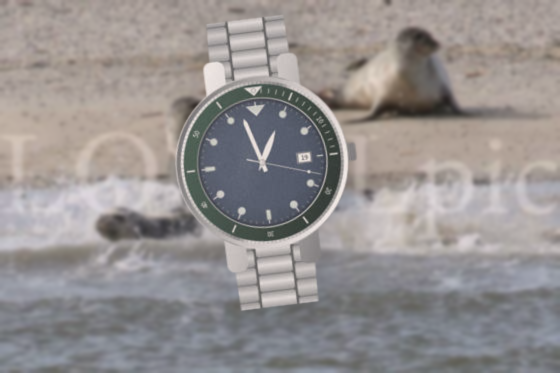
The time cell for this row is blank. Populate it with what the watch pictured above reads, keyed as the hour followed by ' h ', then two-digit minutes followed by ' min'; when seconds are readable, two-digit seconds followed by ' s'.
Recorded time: 12 h 57 min 18 s
